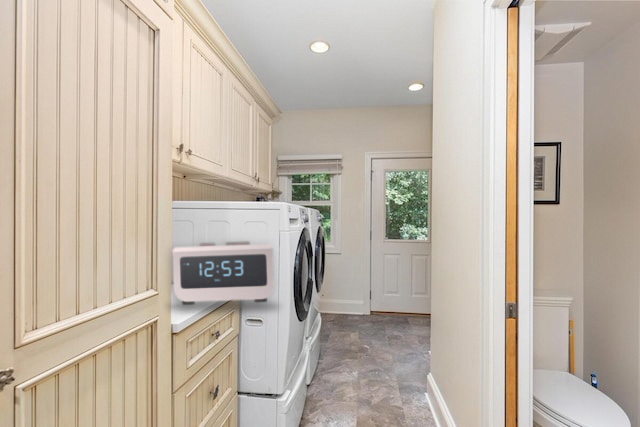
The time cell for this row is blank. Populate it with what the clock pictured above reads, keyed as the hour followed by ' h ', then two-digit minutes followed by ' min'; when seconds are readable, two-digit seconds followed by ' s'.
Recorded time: 12 h 53 min
